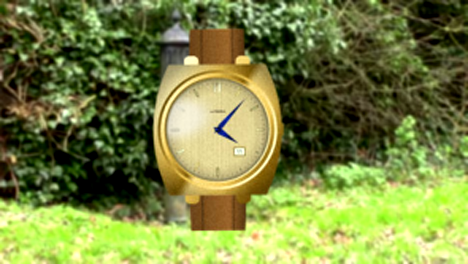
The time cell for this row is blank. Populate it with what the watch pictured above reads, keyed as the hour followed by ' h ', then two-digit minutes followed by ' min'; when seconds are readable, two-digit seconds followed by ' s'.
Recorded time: 4 h 07 min
